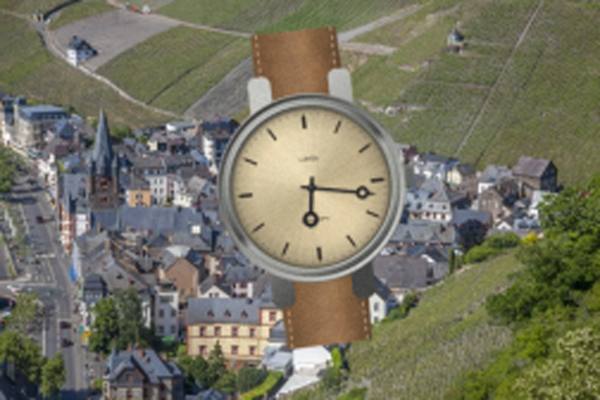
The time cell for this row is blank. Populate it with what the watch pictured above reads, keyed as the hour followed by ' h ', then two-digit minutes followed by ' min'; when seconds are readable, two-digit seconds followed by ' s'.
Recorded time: 6 h 17 min
